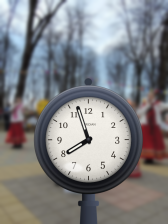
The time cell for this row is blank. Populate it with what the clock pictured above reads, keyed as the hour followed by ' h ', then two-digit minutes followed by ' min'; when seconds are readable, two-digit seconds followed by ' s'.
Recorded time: 7 h 57 min
